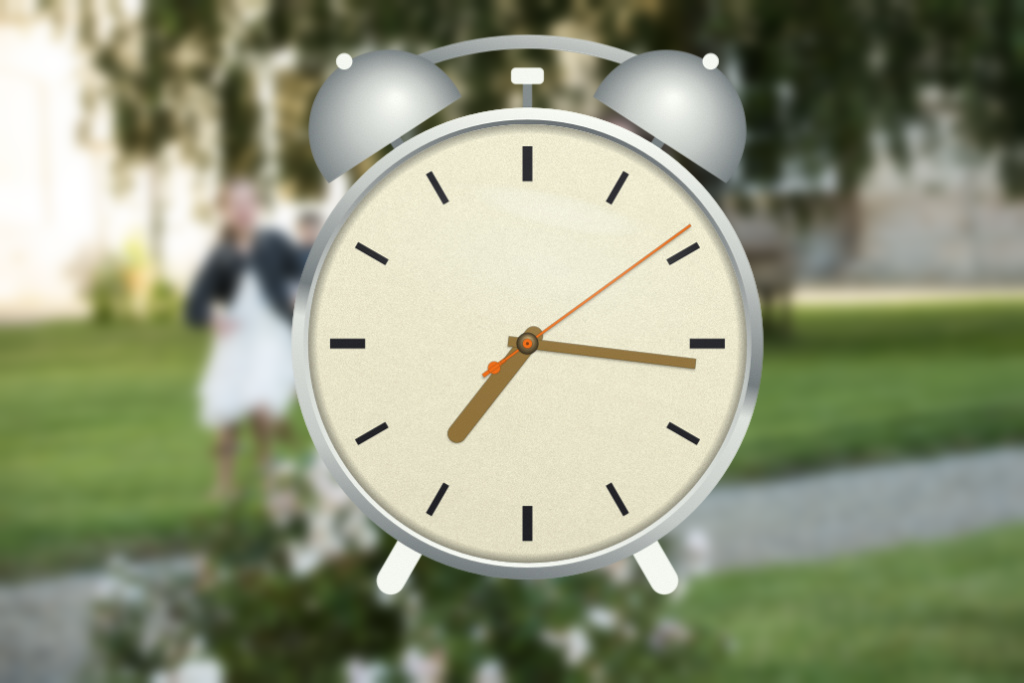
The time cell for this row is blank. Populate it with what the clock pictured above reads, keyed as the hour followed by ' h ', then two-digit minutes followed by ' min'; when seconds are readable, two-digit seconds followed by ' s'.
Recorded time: 7 h 16 min 09 s
